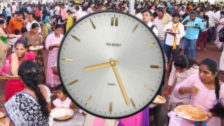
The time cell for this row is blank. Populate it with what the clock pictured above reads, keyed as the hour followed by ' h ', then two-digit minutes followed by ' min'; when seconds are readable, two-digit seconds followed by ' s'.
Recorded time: 8 h 26 min
